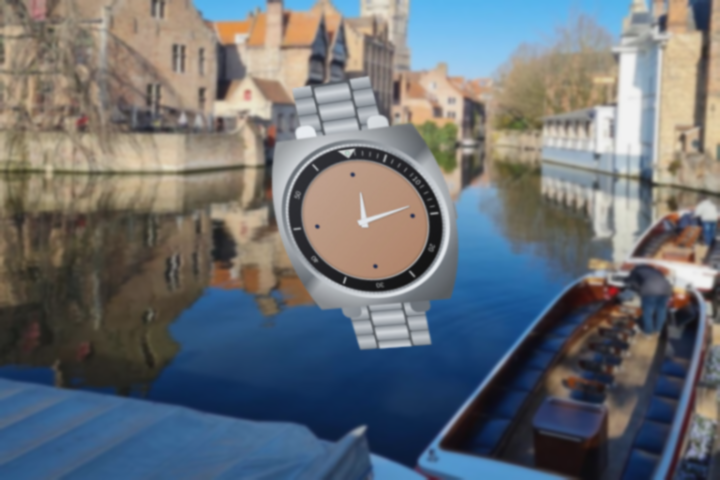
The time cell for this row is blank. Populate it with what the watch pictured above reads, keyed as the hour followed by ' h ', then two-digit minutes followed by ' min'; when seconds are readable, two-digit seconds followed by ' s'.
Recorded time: 12 h 13 min
